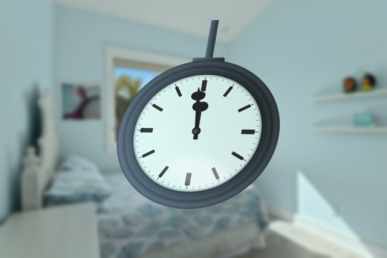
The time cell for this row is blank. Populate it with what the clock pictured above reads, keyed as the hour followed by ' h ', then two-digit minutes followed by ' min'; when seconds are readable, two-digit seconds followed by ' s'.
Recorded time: 11 h 59 min
